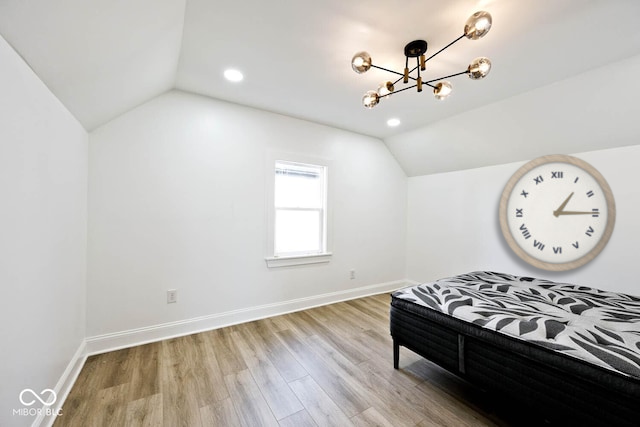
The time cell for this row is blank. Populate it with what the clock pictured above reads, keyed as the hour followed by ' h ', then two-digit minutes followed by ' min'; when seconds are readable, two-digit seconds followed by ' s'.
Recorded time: 1 h 15 min
